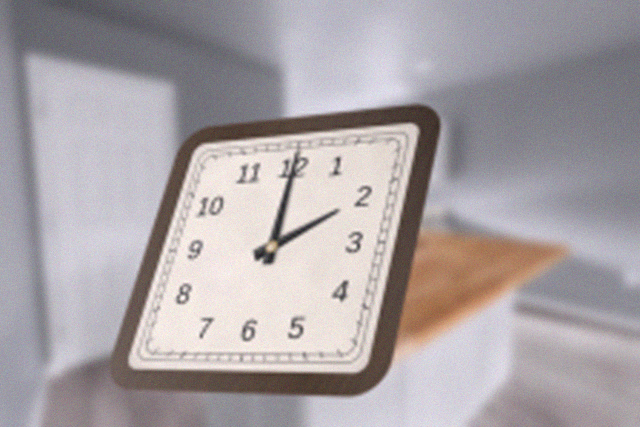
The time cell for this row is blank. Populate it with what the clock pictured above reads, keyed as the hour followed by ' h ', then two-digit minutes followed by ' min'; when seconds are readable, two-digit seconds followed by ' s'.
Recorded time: 2 h 00 min
